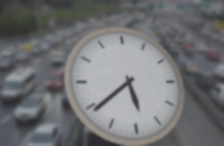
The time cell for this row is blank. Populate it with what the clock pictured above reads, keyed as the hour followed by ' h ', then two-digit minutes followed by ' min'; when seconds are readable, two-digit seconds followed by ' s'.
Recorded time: 5 h 39 min
